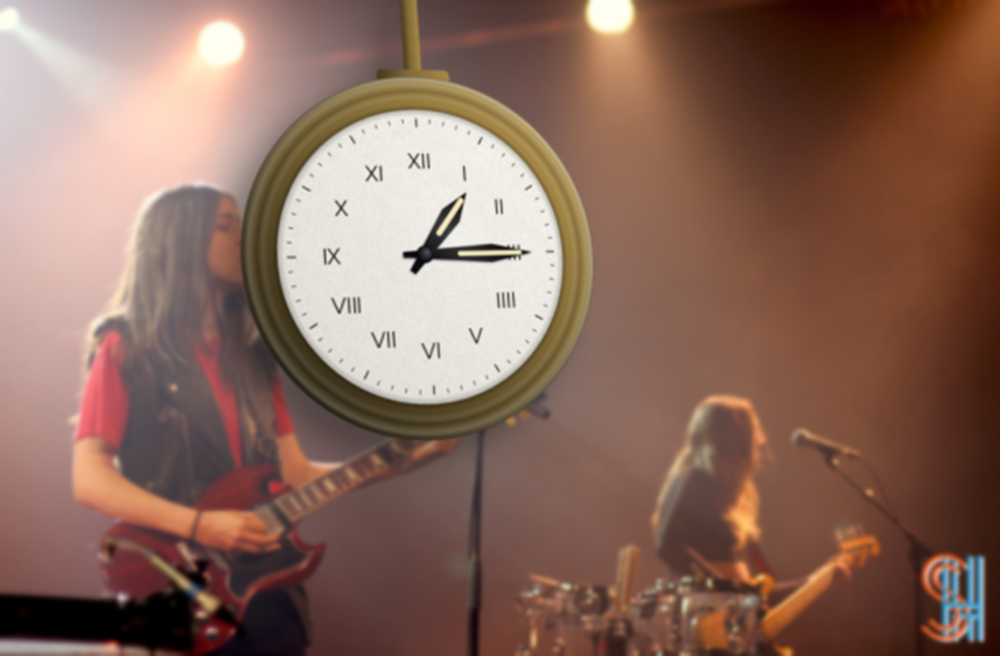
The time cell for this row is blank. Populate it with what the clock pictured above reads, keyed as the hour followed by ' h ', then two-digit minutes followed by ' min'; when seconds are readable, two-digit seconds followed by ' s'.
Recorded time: 1 h 15 min
